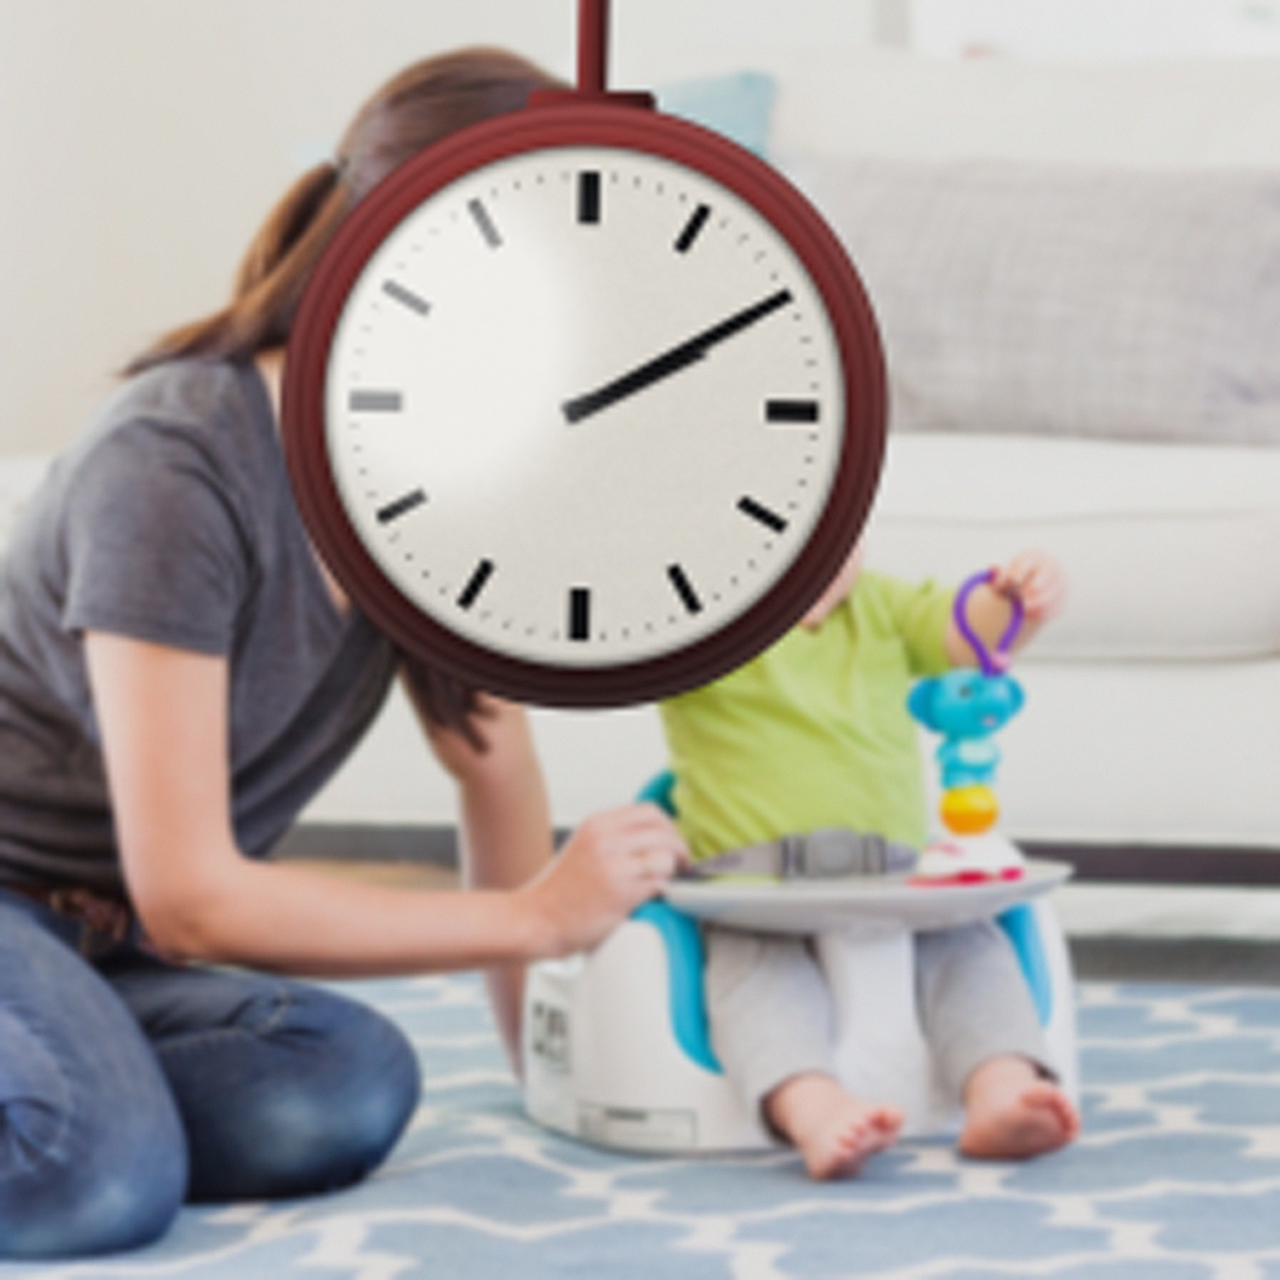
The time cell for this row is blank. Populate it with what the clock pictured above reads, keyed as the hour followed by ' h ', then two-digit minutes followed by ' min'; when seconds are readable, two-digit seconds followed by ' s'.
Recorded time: 2 h 10 min
